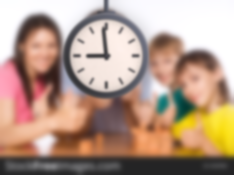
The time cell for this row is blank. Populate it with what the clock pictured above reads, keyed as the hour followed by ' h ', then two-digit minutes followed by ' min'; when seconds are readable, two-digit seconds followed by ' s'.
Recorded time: 8 h 59 min
